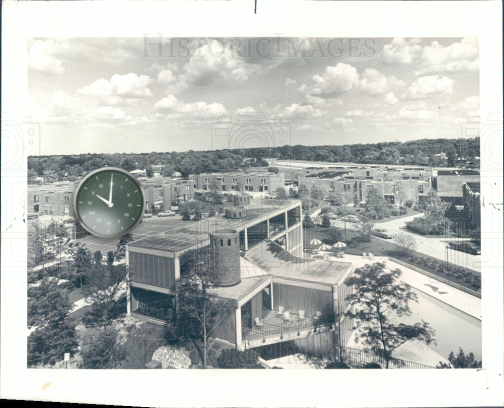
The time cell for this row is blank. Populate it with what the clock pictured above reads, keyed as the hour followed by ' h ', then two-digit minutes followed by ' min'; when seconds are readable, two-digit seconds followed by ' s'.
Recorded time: 10 h 00 min
